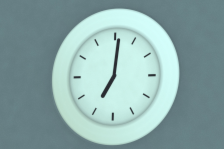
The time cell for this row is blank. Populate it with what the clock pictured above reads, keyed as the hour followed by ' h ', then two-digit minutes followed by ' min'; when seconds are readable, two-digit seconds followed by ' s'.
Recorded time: 7 h 01 min
